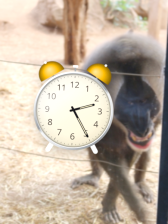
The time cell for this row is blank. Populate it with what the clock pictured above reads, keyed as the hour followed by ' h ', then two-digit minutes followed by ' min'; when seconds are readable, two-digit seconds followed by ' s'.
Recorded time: 2 h 25 min
